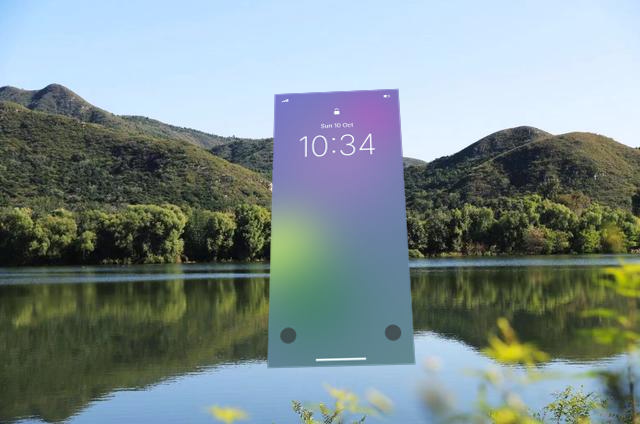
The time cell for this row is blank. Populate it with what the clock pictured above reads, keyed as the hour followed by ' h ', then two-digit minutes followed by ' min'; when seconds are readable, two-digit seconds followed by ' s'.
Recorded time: 10 h 34 min
